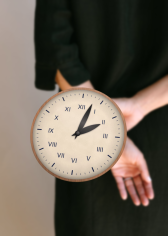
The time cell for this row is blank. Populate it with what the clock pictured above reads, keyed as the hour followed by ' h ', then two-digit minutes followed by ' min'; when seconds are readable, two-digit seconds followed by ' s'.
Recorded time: 2 h 03 min
